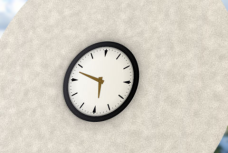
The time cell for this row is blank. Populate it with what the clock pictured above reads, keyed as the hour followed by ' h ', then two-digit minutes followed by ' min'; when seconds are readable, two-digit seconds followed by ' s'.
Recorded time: 5 h 48 min
